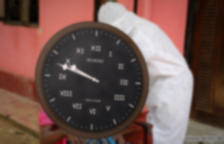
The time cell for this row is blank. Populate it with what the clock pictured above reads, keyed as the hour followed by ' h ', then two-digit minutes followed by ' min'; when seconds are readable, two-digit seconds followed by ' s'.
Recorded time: 9 h 48 min
